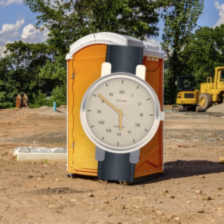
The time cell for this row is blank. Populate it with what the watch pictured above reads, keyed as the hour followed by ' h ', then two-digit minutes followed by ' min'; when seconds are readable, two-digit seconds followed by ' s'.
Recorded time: 5 h 51 min
